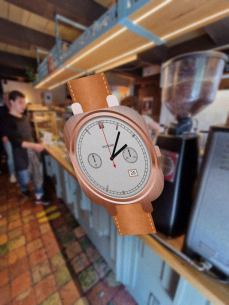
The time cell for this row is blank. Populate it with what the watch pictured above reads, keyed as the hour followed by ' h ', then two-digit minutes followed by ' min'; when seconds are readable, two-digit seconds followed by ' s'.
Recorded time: 2 h 06 min
